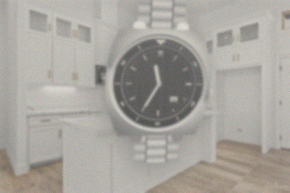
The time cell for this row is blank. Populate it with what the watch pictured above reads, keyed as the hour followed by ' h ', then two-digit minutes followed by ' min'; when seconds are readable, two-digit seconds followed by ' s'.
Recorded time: 11 h 35 min
